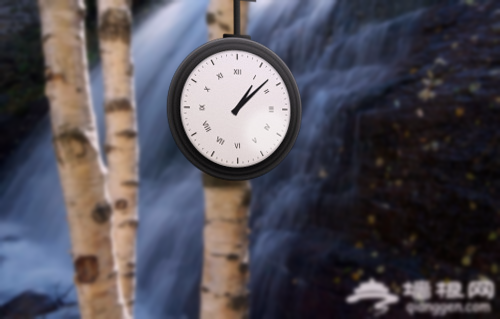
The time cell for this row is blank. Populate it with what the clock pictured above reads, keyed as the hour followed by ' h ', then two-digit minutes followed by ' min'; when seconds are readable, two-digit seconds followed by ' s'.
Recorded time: 1 h 08 min
